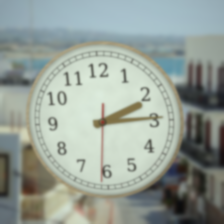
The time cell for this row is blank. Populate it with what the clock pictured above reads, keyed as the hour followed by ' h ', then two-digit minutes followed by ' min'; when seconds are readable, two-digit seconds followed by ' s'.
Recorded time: 2 h 14 min 31 s
